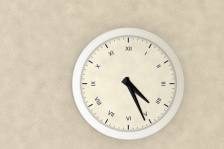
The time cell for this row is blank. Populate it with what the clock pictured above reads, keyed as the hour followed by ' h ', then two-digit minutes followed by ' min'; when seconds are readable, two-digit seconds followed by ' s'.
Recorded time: 4 h 26 min
